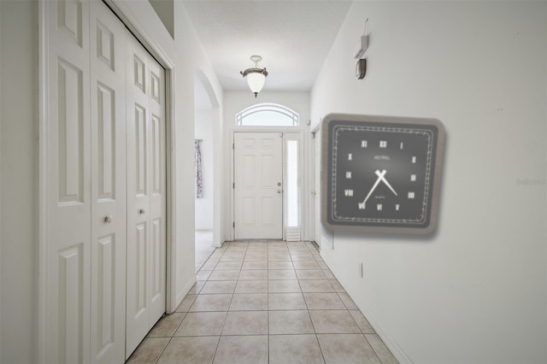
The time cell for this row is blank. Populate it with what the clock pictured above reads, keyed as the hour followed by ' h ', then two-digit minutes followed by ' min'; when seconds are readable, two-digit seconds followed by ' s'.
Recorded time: 4 h 35 min
